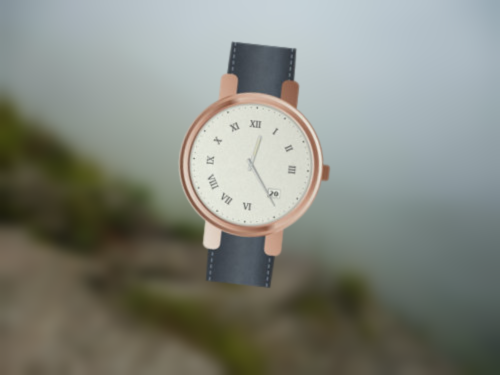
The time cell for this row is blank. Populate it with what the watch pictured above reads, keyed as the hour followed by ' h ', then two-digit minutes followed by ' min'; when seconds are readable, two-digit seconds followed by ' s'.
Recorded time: 12 h 24 min
